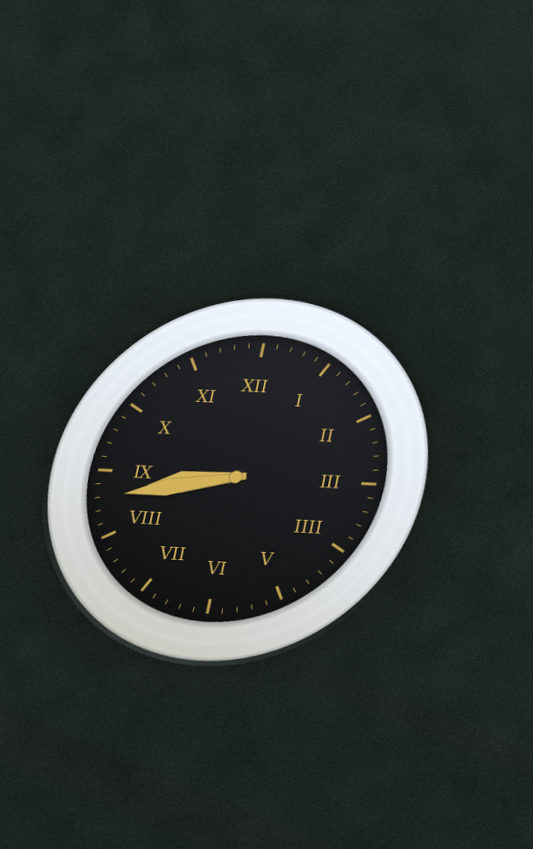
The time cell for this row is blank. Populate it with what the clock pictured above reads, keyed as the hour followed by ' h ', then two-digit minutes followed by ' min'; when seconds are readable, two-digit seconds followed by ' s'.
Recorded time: 8 h 43 min
